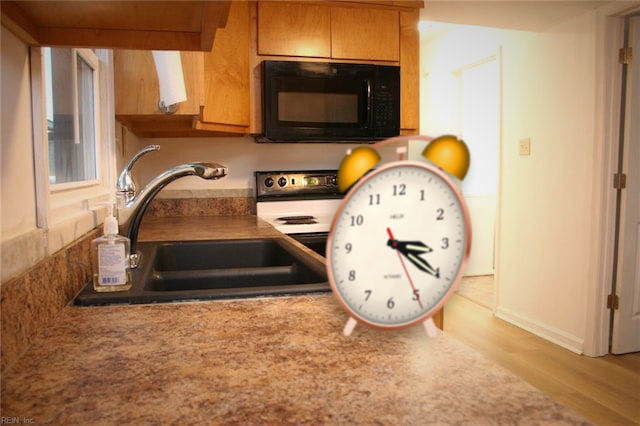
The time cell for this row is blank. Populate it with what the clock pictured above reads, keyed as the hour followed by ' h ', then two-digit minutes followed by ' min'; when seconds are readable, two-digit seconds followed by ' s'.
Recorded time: 3 h 20 min 25 s
